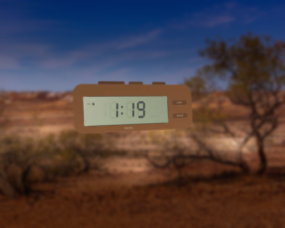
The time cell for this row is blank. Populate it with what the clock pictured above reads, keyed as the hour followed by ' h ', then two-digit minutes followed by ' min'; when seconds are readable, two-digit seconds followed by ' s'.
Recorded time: 1 h 19 min
